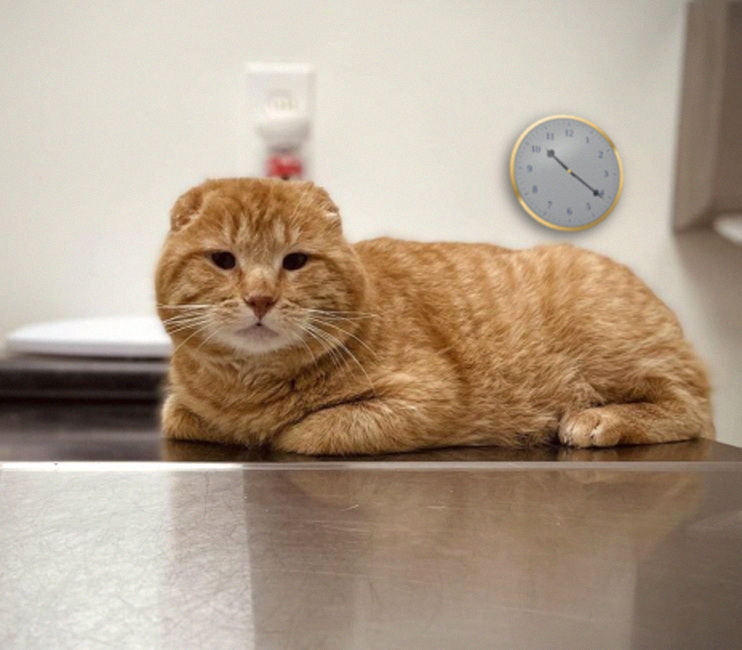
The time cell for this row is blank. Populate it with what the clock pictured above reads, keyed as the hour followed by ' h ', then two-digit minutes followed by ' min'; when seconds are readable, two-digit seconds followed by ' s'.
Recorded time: 10 h 21 min
